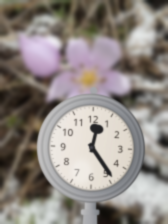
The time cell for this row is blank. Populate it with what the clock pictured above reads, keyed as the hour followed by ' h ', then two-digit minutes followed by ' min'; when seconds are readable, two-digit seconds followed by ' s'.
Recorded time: 12 h 24 min
